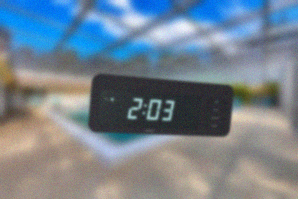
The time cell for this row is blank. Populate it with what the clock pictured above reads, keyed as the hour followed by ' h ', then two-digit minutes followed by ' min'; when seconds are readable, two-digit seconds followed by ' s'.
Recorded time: 2 h 03 min
